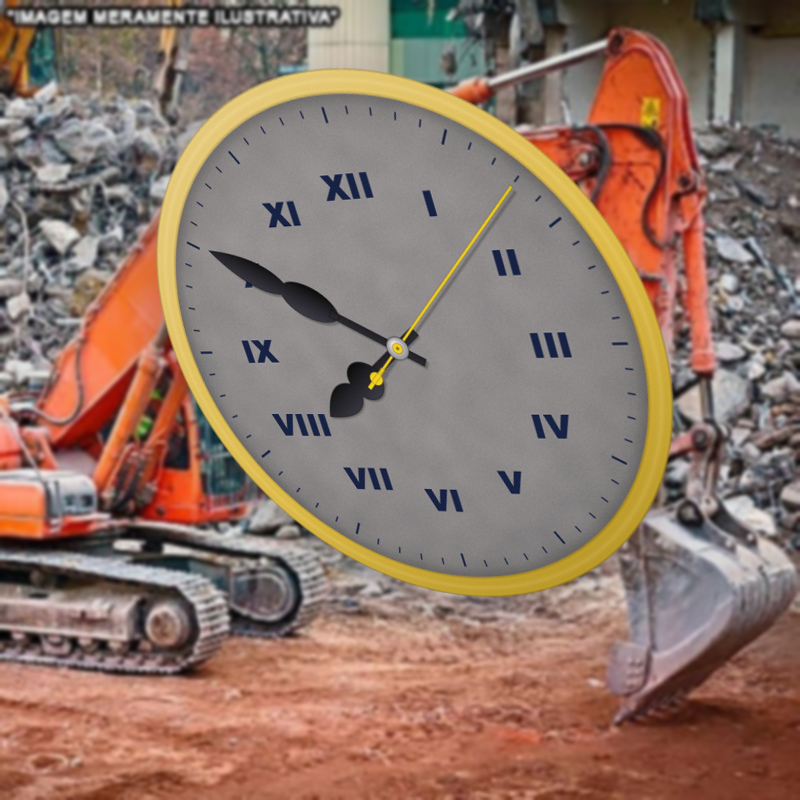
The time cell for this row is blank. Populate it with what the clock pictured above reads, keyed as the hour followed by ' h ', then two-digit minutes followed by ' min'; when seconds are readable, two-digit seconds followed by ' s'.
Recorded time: 7 h 50 min 08 s
